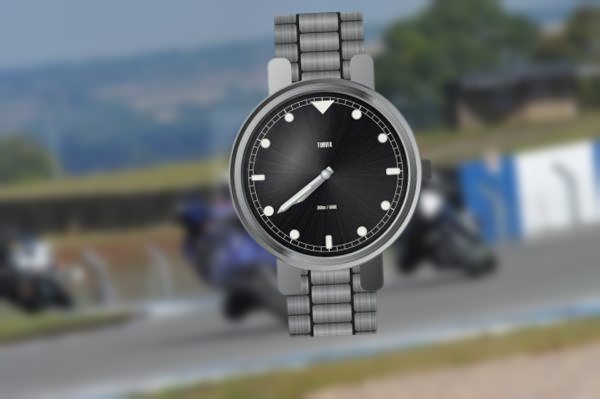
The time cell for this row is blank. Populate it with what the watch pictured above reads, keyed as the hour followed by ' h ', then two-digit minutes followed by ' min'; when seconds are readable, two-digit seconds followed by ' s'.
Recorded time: 7 h 39 min
